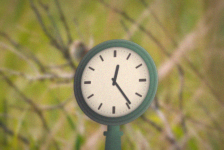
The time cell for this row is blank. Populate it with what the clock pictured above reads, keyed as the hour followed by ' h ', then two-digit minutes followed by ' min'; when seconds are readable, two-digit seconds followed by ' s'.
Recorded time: 12 h 24 min
